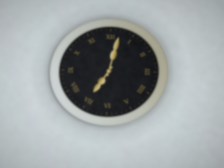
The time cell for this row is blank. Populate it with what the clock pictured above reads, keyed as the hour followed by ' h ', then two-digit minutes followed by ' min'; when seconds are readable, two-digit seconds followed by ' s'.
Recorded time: 7 h 02 min
